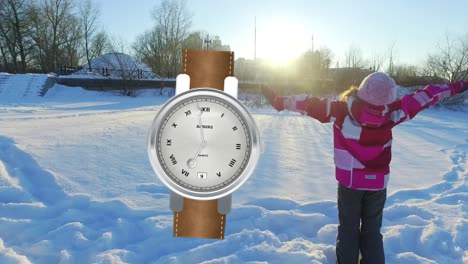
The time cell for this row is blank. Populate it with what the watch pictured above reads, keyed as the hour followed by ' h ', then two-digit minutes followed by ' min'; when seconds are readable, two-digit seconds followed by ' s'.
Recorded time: 6 h 58 min
